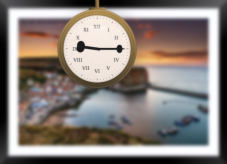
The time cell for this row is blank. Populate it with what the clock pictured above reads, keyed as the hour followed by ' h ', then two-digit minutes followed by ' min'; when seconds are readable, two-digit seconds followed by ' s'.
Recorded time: 9 h 15 min
